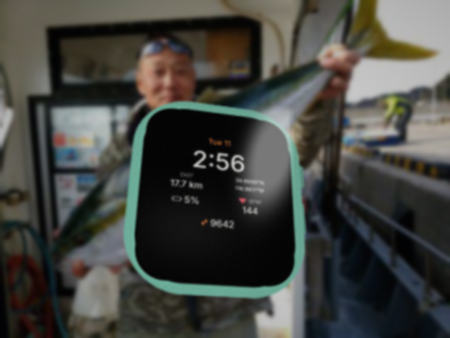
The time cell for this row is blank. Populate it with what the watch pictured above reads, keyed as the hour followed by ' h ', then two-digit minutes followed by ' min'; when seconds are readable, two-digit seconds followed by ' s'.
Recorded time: 2 h 56 min
